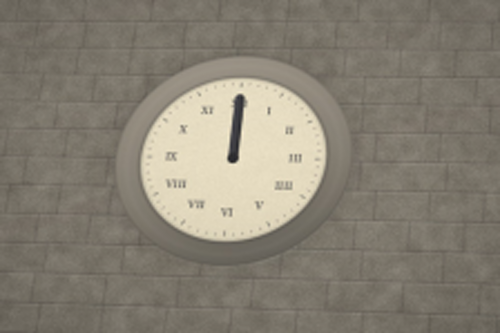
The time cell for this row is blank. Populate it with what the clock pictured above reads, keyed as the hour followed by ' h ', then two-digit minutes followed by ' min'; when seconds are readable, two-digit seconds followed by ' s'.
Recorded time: 12 h 00 min
